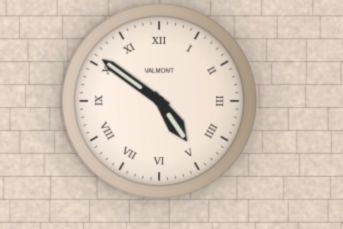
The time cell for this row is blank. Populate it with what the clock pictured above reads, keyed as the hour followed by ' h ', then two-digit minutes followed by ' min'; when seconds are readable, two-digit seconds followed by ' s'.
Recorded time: 4 h 51 min
